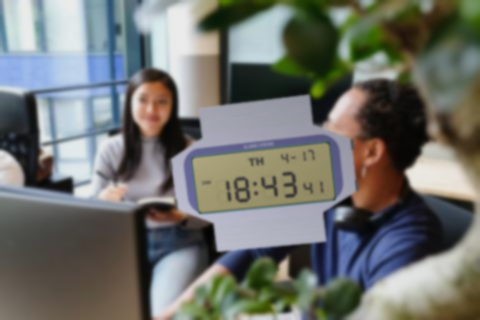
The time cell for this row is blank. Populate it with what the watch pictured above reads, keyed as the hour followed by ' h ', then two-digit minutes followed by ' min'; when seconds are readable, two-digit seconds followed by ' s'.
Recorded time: 18 h 43 min 41 s
